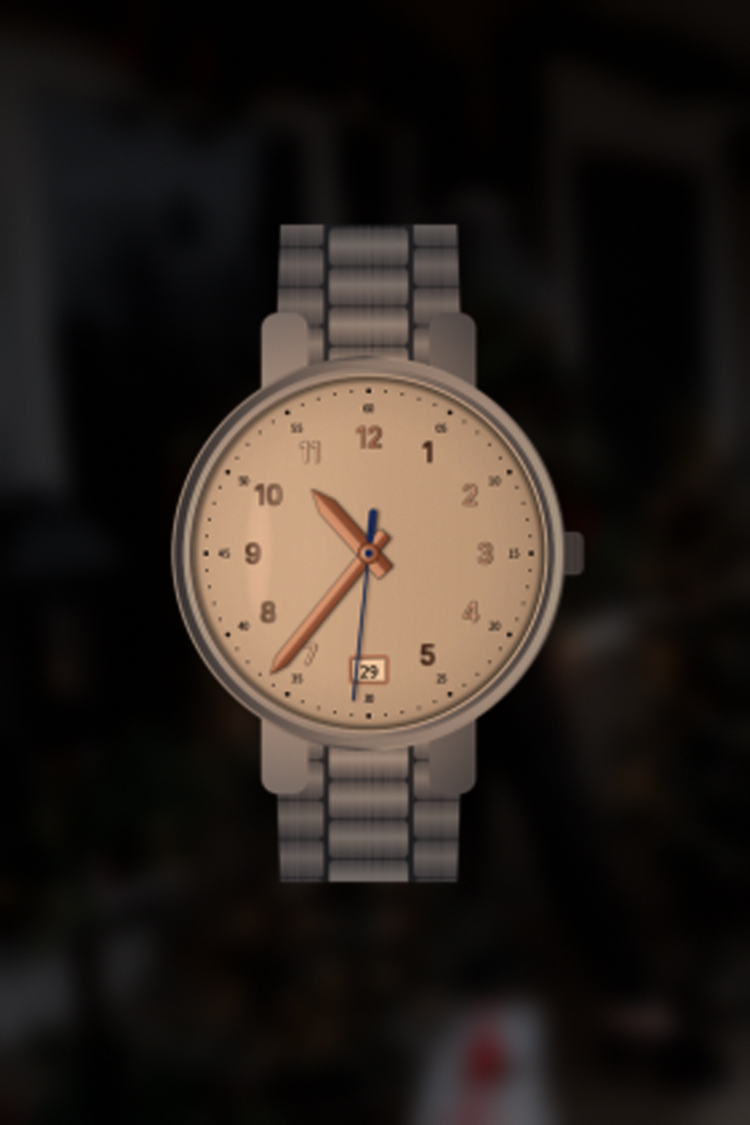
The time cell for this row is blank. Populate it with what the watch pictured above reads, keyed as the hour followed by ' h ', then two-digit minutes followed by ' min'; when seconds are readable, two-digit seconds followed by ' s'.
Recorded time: 10 h 36 min 31 s
